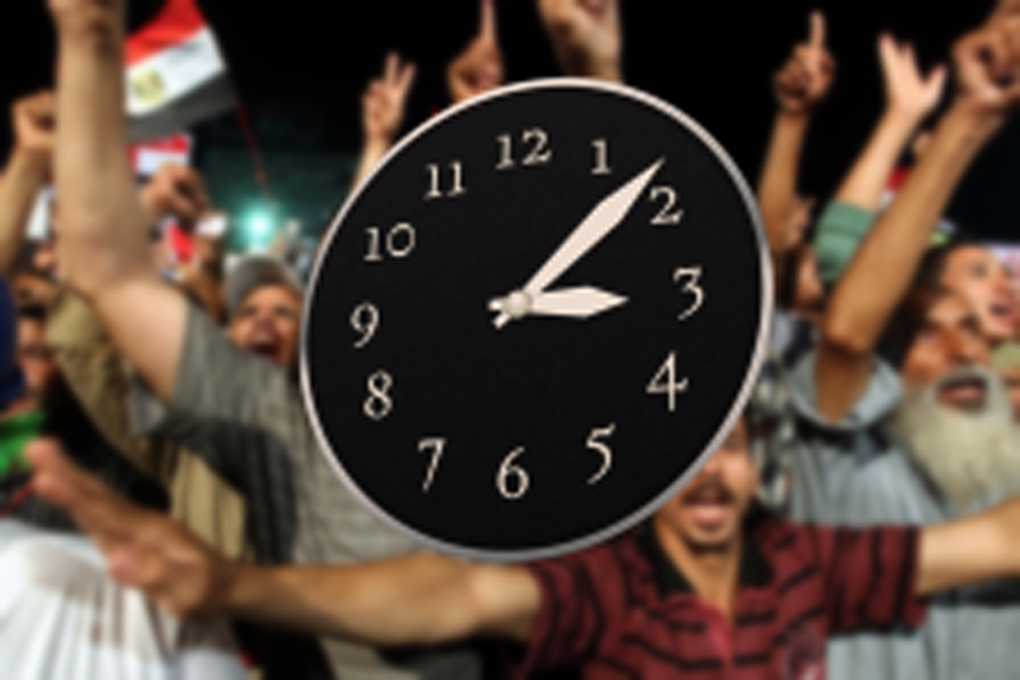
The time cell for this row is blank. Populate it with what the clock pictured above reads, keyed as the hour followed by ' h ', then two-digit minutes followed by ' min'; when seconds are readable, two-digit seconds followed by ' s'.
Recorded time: 3 h 08 min
